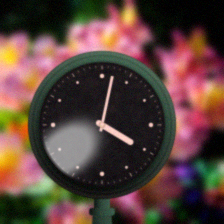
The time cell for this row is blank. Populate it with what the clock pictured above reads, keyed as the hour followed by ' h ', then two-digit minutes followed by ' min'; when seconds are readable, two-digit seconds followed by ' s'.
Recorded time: 4 h 02 min
